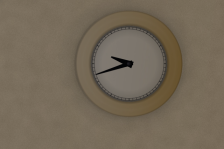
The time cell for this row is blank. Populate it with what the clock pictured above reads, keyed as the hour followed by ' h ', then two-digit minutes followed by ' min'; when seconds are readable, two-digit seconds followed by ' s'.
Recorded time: 9 h 42 min
